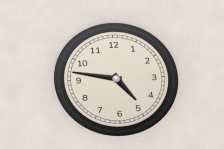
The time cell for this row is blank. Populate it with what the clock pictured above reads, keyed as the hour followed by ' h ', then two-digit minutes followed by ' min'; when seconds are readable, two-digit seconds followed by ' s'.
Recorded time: 4 h 47 min
